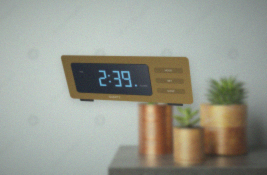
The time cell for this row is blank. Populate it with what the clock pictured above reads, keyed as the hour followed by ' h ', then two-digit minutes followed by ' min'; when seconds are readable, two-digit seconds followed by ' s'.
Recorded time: 2 h 39 min
